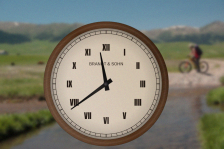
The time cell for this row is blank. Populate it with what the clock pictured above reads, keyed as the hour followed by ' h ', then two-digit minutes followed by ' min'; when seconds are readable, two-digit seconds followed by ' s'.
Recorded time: 11 h 39 min
